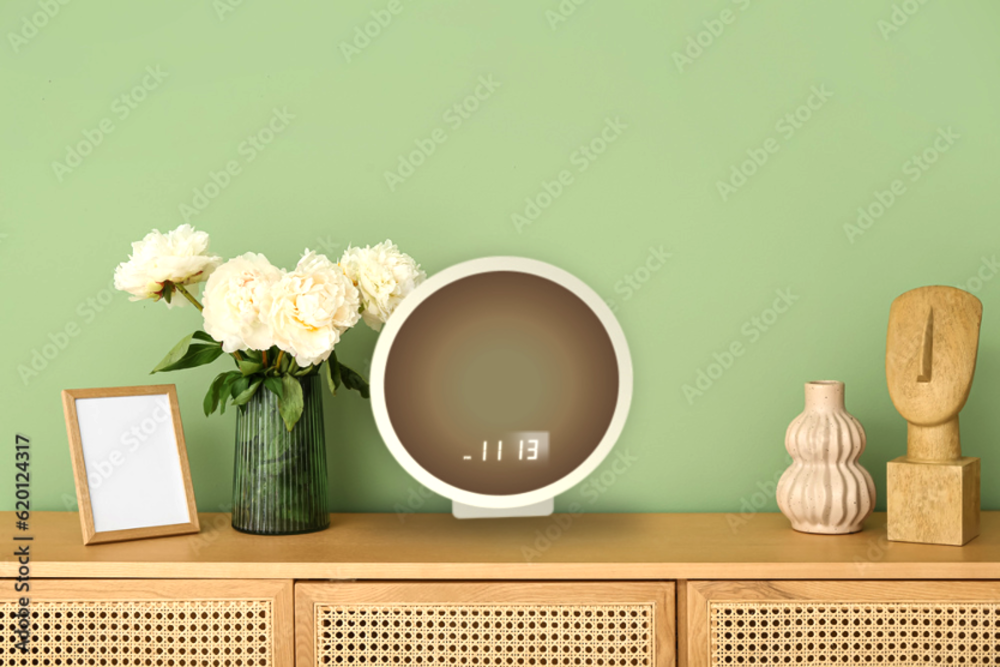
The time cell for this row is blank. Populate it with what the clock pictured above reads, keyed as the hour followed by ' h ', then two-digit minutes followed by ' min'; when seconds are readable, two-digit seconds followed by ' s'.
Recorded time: 11 h 13 min
